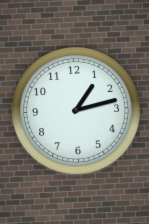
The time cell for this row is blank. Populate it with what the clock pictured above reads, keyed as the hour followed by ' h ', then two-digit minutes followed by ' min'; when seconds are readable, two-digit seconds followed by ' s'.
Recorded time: 1 h 13 min
